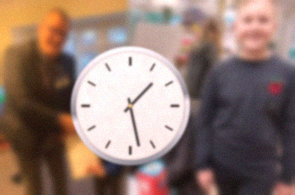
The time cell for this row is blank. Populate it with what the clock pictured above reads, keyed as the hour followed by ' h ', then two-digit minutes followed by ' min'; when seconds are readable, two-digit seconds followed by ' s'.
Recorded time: 1 h 28 min
